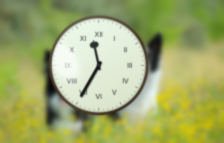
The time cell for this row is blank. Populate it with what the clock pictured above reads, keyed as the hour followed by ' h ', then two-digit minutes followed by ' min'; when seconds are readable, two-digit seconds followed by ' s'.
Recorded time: 11 h 35 min
